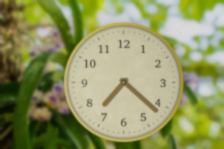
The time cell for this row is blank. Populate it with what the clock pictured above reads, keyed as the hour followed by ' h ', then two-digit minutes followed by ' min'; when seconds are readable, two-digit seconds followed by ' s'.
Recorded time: 7 h 22 min
